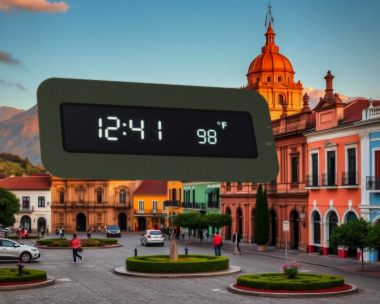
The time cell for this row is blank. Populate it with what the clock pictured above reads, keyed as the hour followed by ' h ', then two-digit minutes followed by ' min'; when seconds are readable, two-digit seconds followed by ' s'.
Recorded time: 12 h 41 min
